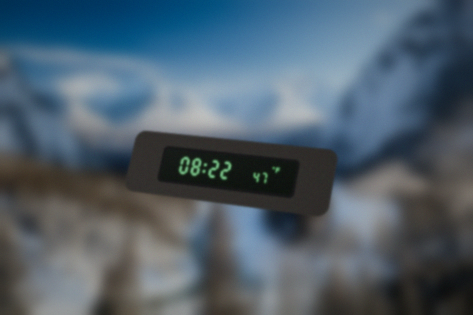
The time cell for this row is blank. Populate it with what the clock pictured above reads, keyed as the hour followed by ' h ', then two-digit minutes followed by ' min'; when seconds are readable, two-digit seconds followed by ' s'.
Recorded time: 8 h 22 min
